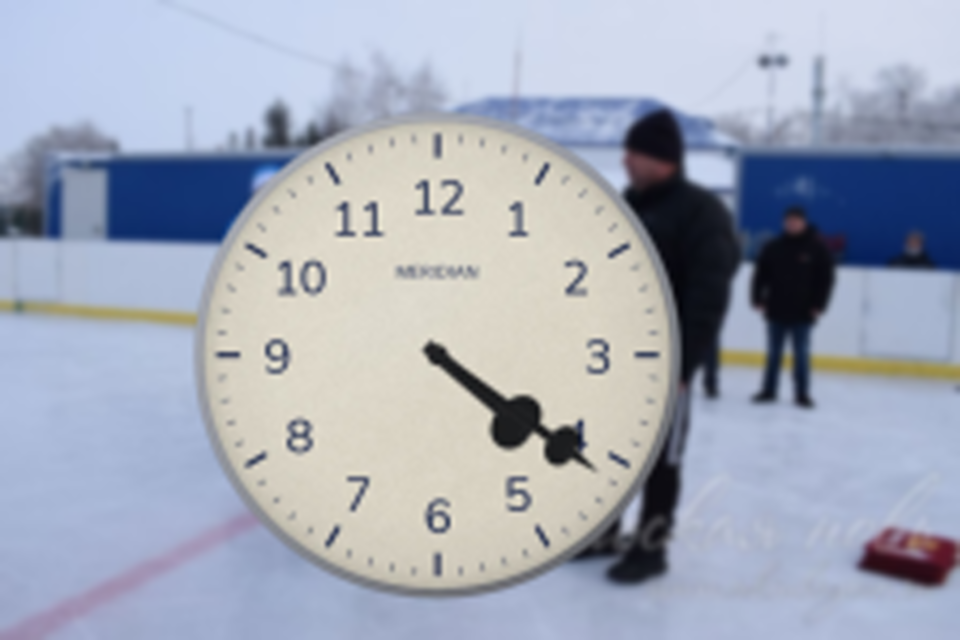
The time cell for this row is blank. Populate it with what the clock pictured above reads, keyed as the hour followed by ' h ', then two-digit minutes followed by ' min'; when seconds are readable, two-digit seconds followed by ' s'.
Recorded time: 4 h 21 min
